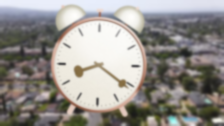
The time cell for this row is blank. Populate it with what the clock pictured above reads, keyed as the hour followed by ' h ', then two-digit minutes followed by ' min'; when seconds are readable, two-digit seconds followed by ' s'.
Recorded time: 8 h 21 min
